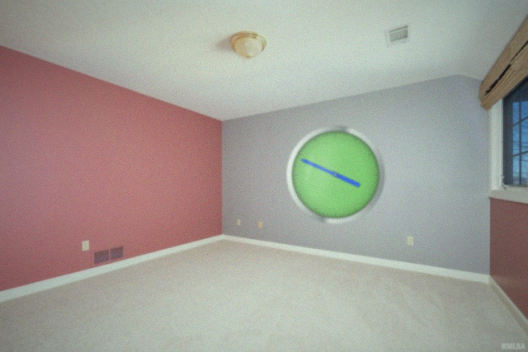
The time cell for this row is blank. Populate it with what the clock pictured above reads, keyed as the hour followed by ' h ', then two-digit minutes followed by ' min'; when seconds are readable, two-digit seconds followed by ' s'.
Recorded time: 3 h 49 min
